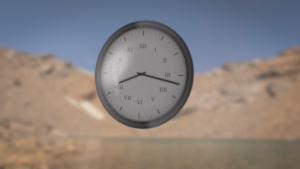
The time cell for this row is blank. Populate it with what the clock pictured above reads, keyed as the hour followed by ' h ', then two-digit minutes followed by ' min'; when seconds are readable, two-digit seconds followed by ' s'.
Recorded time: 8 h 17 min
